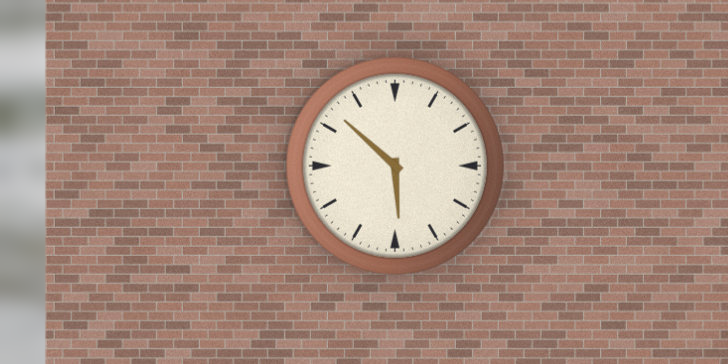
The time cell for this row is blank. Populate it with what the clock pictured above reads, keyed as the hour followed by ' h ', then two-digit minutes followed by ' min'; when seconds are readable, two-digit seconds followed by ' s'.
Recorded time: 5 h 52 min
